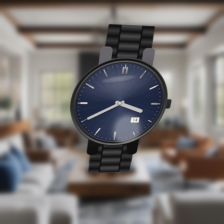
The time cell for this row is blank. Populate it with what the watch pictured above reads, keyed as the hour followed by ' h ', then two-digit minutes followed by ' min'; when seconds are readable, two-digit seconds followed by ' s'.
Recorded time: 3 h 40 min
